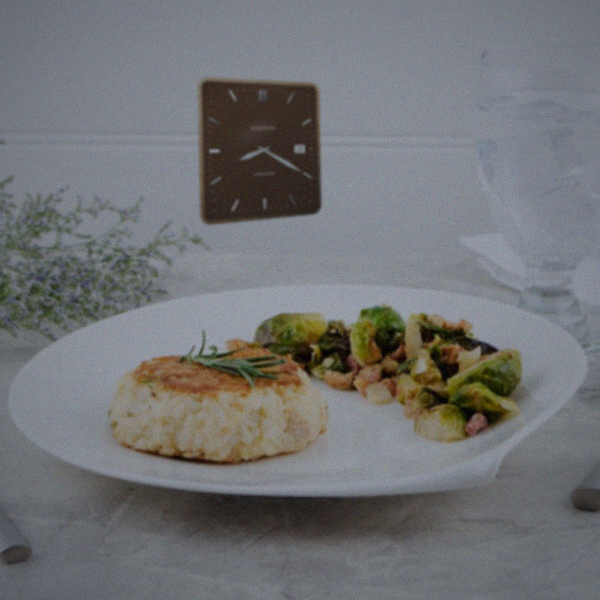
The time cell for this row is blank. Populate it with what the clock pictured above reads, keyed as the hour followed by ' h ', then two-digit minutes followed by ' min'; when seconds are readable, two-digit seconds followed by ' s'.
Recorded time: 8 h 20 min
